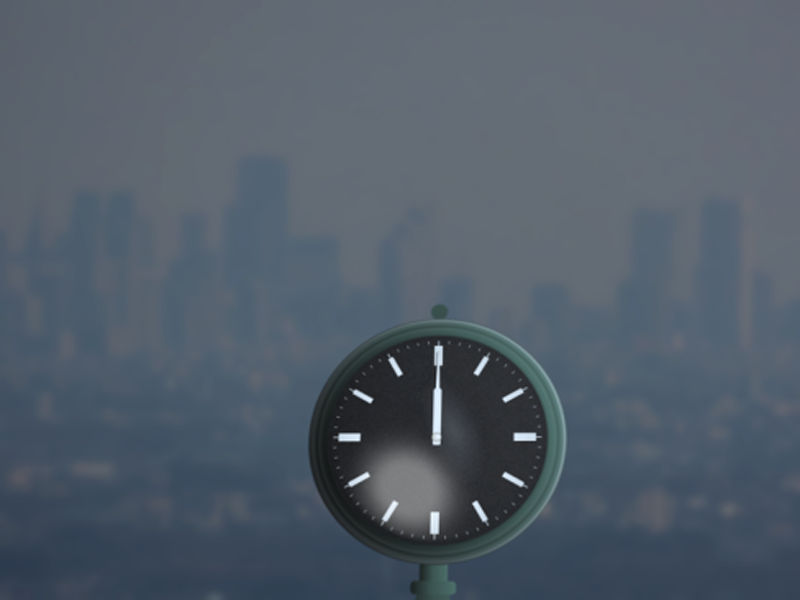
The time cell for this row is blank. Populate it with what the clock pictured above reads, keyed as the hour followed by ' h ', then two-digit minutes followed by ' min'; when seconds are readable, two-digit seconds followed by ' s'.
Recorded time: 12 h 00 min
